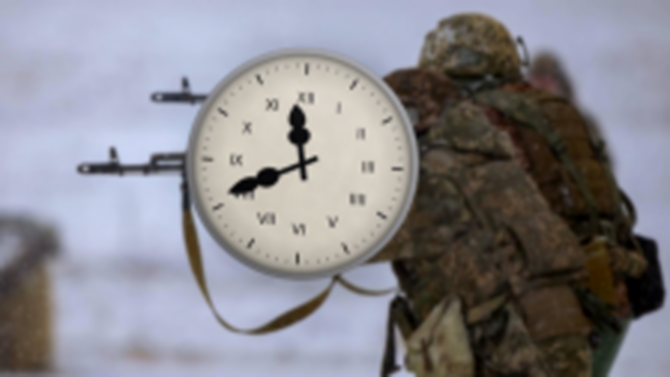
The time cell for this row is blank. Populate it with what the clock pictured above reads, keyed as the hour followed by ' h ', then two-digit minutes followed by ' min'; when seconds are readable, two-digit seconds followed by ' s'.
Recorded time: 11 h 41 min
